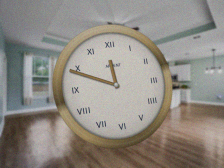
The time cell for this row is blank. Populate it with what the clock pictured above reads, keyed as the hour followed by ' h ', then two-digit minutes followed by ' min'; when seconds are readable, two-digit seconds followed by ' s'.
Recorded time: 11 h 49 min
